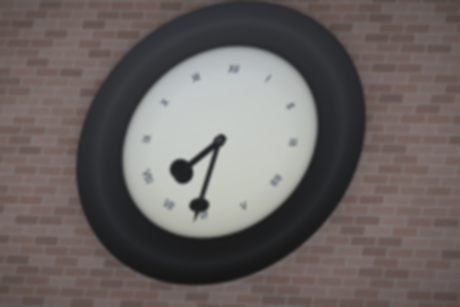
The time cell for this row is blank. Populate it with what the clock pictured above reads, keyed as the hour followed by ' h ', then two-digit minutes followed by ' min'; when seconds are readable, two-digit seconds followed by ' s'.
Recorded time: 7 h 31 min
